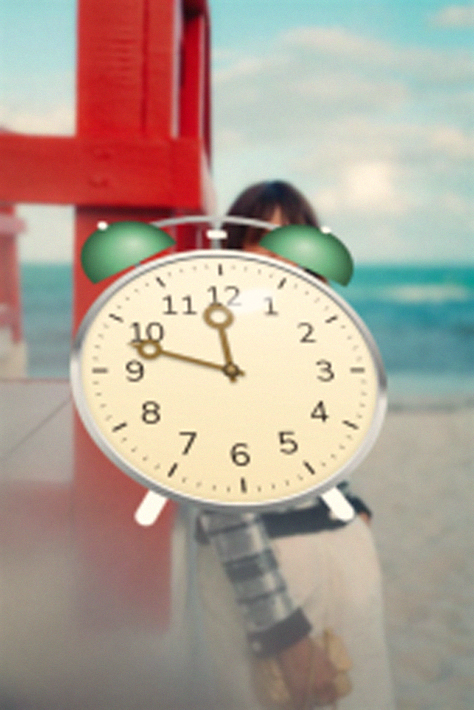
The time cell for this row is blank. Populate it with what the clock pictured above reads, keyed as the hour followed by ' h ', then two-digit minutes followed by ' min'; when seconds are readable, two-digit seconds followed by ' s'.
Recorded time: 11 h 48 min
